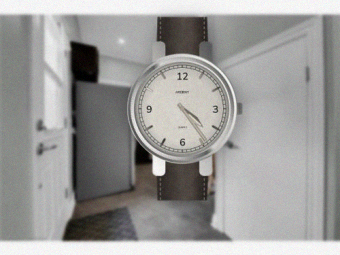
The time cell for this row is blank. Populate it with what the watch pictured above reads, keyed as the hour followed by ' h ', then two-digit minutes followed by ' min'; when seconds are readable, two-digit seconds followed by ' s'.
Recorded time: 4 h 24 min
